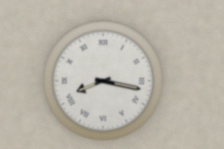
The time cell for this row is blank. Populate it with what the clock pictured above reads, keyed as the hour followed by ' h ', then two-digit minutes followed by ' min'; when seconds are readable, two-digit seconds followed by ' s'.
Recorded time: 8 h 17 min
